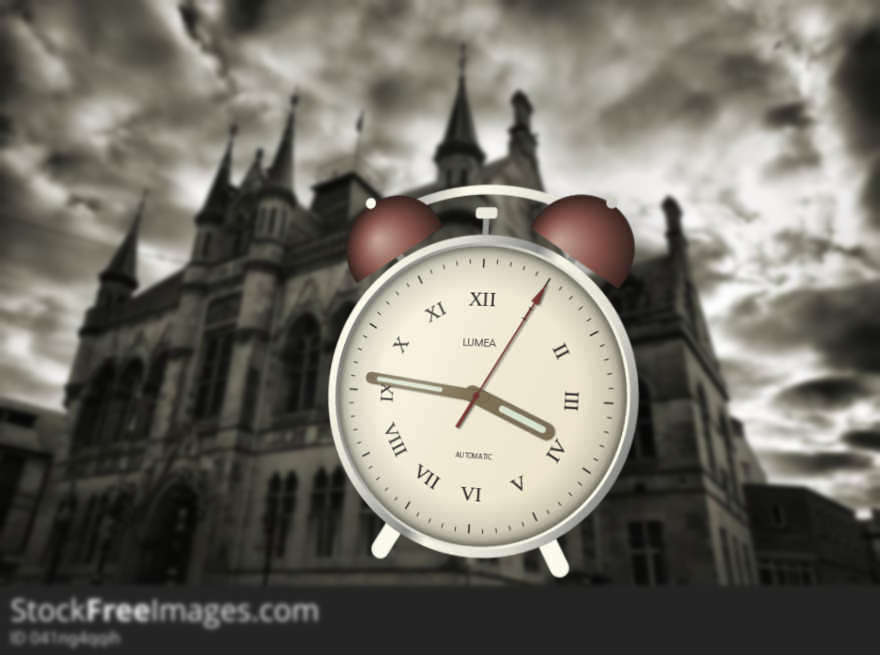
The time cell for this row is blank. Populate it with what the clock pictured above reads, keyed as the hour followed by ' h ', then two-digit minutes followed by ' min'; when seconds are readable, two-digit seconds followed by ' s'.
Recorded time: 3 h 46 min 05 s
